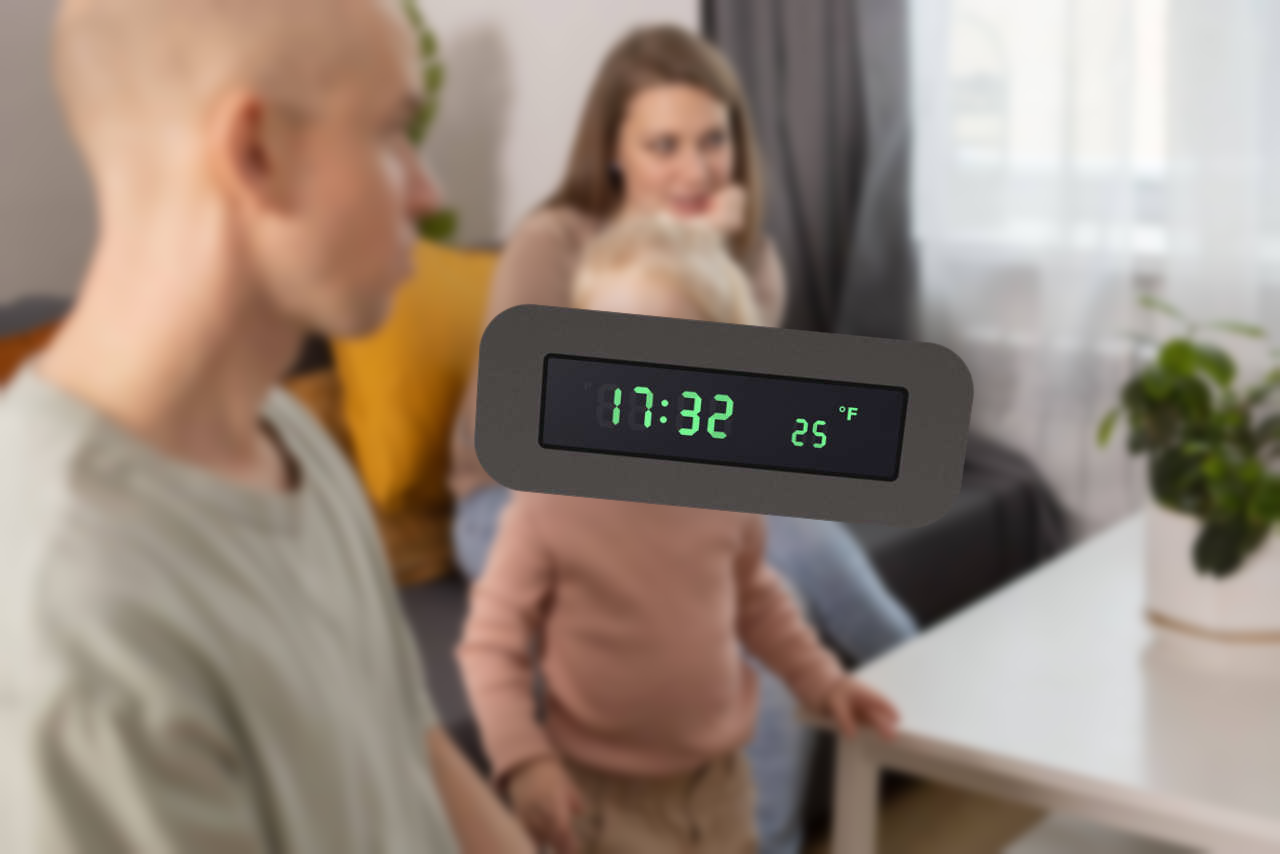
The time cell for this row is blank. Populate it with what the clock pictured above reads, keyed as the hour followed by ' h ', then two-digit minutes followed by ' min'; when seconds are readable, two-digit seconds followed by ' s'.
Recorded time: 17 h 32 min
